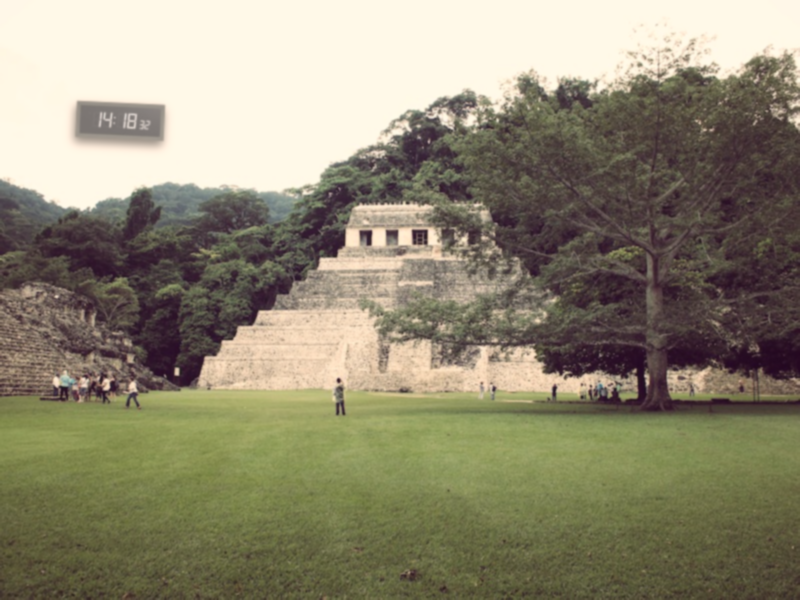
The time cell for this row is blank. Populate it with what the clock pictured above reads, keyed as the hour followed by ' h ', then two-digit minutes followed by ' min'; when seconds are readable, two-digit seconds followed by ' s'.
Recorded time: 14 h 18 min
